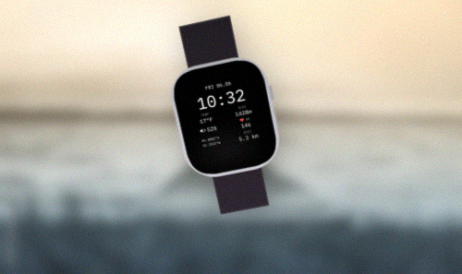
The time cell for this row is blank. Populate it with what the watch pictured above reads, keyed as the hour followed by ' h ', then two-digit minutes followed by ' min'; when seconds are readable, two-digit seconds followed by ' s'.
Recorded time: 10 h 32 min
